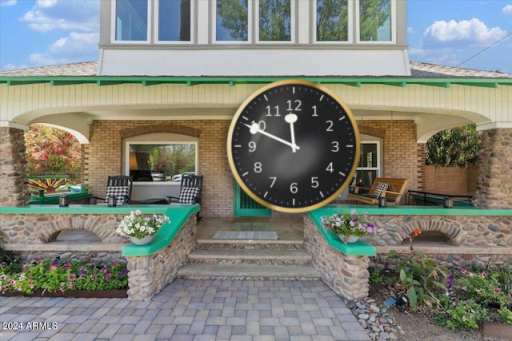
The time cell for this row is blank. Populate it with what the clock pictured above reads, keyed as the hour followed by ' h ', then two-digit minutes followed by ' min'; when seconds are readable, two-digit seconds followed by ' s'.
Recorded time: 11 h 49 min
